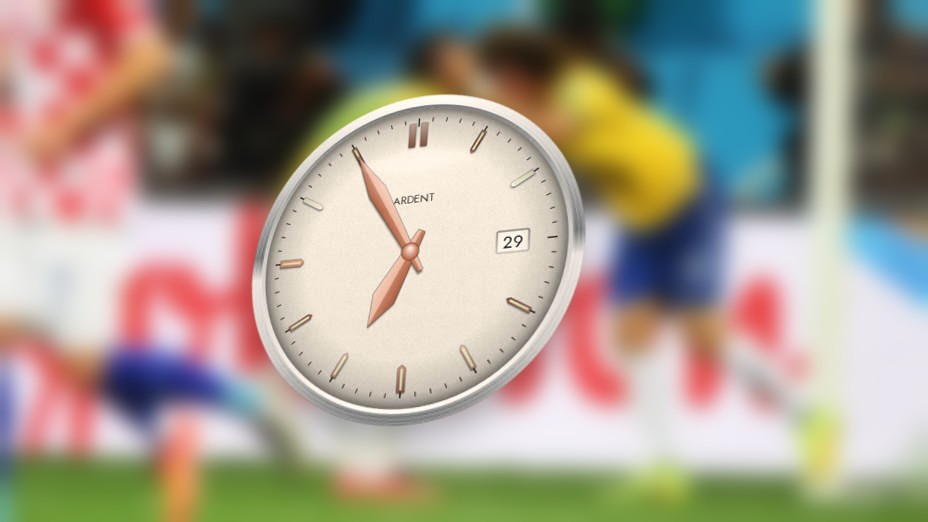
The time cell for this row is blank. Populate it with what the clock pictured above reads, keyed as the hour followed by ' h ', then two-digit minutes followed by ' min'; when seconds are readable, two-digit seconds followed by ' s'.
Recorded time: 6 h 55 min
